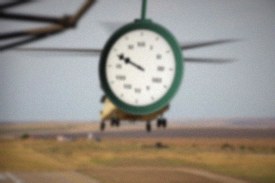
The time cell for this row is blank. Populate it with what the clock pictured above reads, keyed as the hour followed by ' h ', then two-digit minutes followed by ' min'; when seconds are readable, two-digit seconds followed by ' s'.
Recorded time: 9 h 49 min
